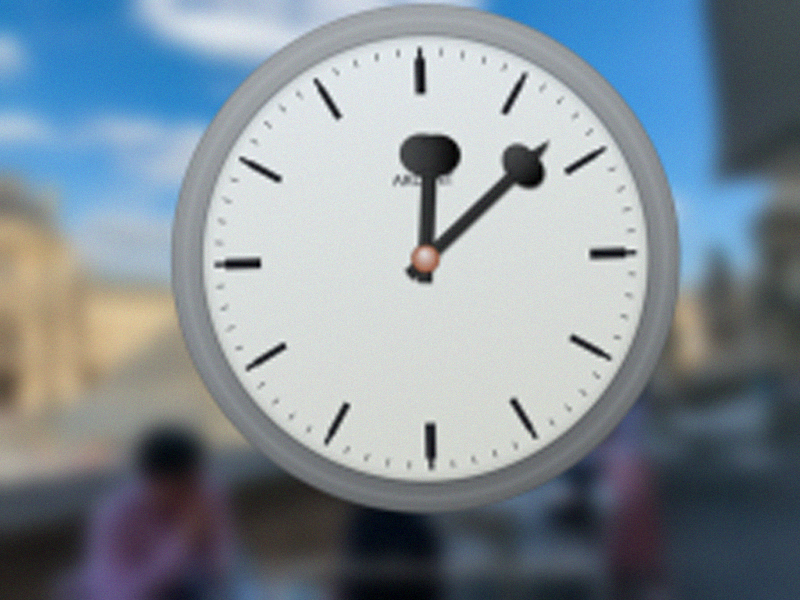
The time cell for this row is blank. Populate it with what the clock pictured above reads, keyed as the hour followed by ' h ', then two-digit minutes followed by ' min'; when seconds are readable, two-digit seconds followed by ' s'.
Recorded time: 12 h 08 min
